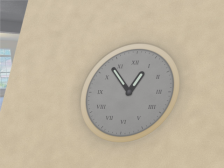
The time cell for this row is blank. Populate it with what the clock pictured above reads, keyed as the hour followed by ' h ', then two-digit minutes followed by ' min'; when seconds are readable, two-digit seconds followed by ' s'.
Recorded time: 12 h 53 min
